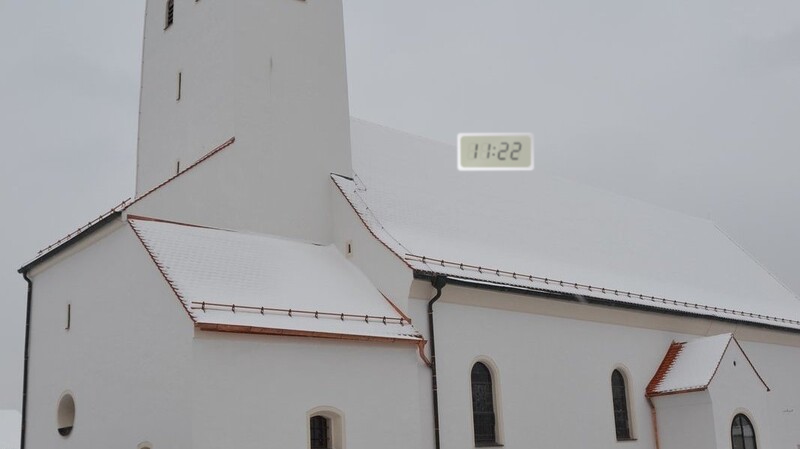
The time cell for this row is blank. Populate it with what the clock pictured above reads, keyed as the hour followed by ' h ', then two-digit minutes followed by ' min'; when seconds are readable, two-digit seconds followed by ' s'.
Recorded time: 11 h 22 min
